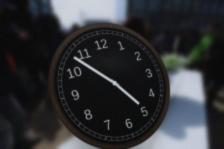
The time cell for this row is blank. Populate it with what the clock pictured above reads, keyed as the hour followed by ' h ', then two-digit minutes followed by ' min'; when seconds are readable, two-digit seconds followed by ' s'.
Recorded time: 4 h 53 min
